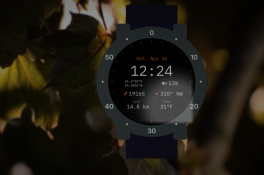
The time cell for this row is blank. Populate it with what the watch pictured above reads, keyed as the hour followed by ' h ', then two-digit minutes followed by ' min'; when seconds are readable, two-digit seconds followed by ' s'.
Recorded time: 12 h 24 min
